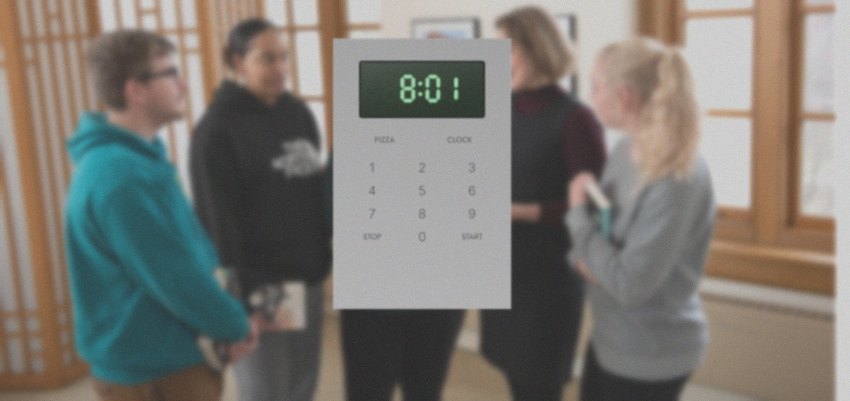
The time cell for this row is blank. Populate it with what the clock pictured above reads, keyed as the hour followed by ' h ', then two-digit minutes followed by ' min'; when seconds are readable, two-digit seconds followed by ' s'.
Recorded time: 8 h 01 min
